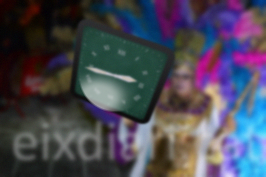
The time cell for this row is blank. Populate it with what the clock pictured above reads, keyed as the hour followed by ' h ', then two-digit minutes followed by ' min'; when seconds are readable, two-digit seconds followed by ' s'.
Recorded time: 2 h 44 min
